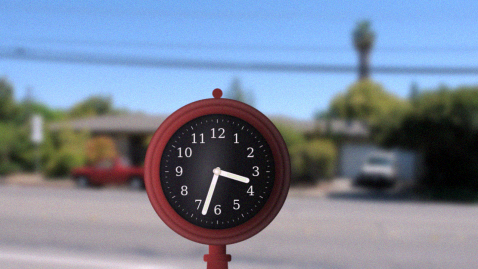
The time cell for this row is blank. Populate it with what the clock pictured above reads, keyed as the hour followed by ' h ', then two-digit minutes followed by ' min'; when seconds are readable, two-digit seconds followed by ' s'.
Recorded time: 3 h 33 min
